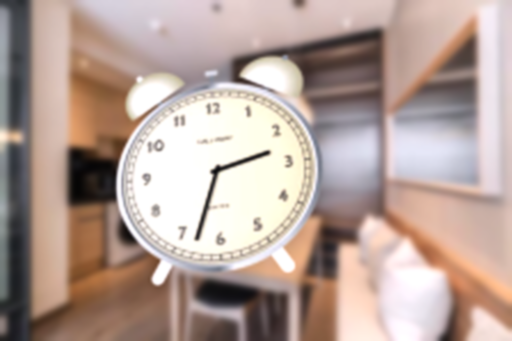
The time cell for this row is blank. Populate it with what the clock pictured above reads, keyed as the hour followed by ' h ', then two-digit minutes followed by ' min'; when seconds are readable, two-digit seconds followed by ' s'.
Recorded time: 2 h 33 min
